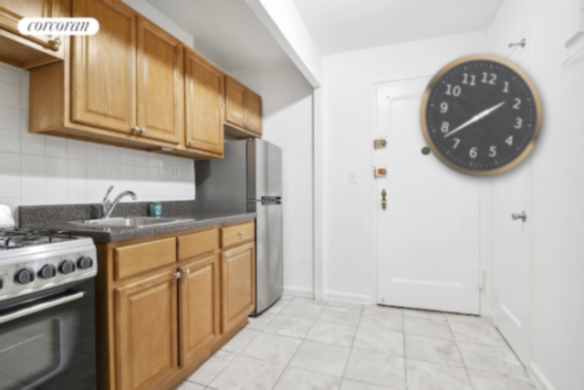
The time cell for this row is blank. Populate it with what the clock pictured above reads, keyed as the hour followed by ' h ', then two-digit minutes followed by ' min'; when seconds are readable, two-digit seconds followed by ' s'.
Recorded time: 1 h 38 min
